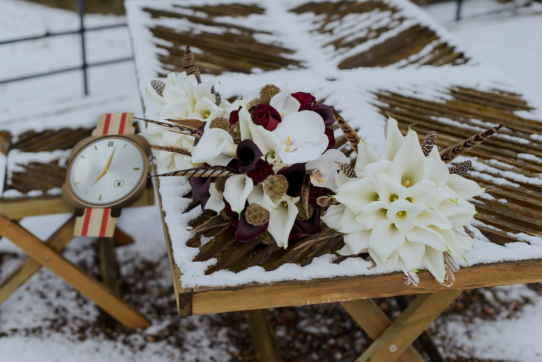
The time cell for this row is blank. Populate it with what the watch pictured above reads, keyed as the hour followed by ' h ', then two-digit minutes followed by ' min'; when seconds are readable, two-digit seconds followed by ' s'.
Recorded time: 7 h 02 min
